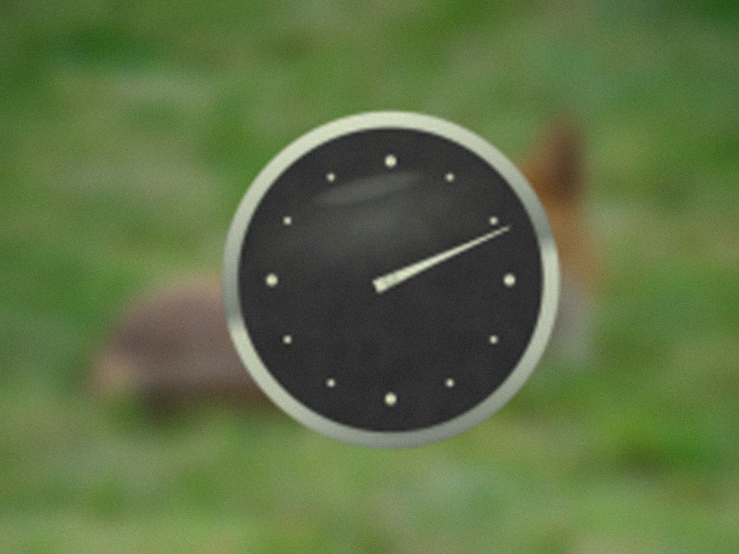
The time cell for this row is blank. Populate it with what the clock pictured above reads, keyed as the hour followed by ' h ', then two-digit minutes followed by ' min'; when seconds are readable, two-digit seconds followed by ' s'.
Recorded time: 2 h 11 min
